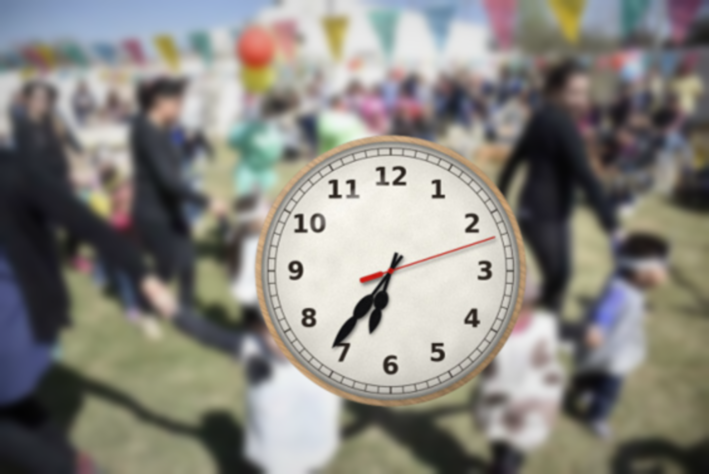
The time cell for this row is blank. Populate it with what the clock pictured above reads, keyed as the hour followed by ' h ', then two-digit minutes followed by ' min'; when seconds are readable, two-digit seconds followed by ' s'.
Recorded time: 6 h 36 min 12 s
